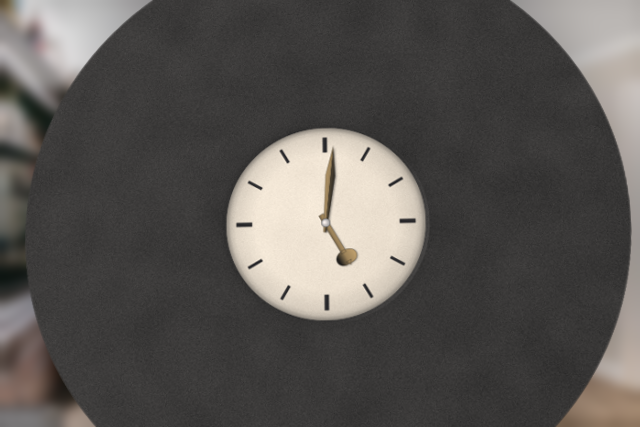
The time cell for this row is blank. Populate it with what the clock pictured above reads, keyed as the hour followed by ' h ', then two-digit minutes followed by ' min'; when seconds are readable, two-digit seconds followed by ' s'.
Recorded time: 5 h 01 min
